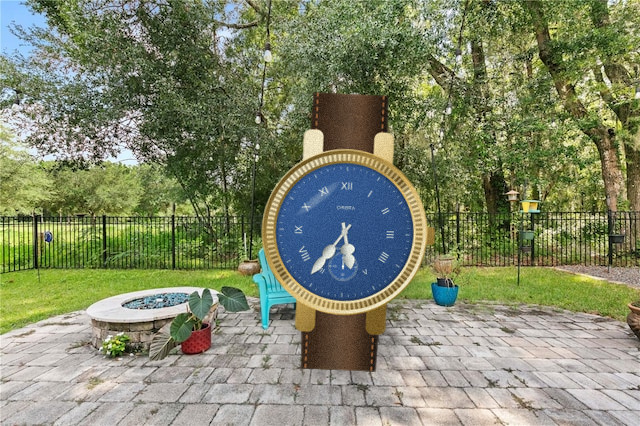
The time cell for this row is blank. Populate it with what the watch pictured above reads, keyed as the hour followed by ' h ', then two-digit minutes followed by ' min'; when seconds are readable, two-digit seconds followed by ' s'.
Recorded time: 5 h 36 min
